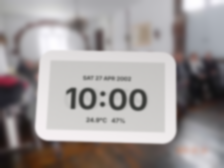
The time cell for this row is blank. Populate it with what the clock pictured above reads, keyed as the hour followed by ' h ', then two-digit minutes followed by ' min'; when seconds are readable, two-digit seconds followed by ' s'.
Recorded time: 10 h 00 min
